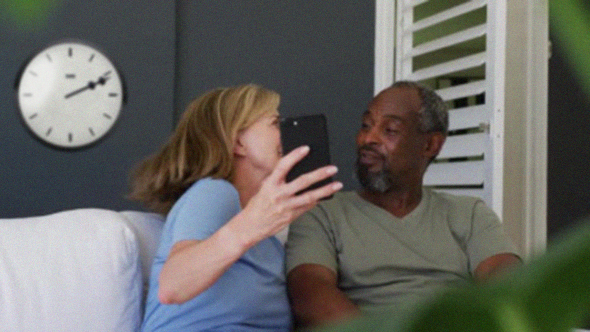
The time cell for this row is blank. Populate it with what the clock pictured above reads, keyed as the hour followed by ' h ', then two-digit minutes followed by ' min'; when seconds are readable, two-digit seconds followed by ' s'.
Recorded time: 2 h 11 min
